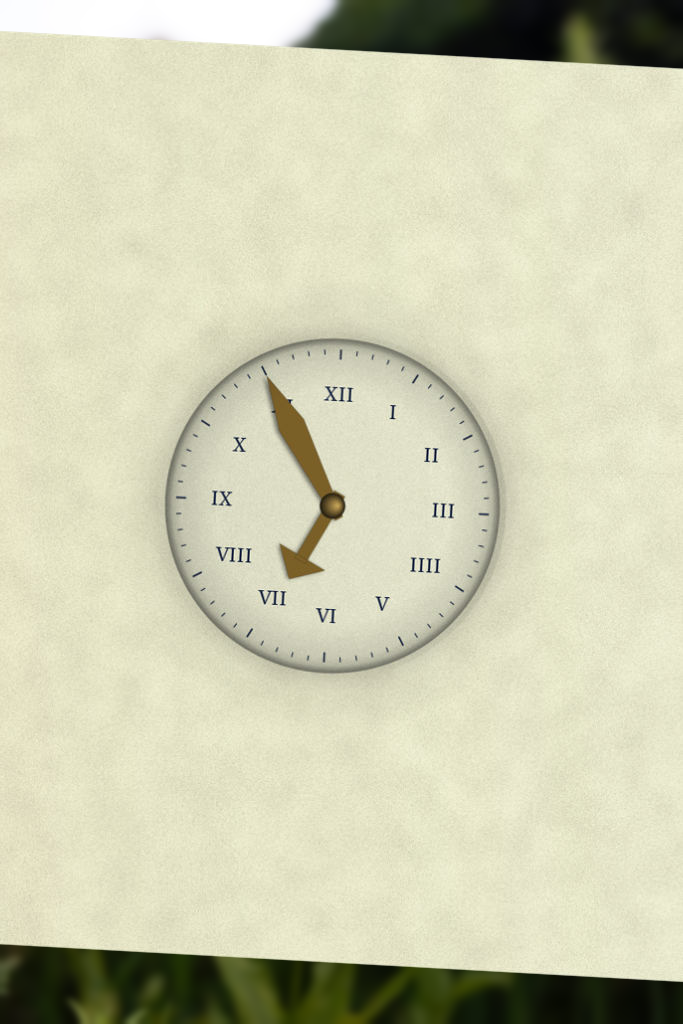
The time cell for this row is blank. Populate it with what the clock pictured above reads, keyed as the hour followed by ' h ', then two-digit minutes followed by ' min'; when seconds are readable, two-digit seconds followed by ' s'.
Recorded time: 6 h 55 min
